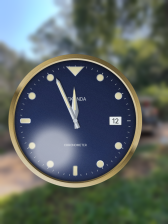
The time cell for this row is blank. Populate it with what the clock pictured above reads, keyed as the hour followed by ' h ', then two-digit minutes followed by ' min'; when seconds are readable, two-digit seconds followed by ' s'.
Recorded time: 11 h 56 min
